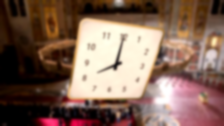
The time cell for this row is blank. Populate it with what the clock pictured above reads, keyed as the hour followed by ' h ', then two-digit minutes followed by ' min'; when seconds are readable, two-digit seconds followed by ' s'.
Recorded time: 8 h 00 min
